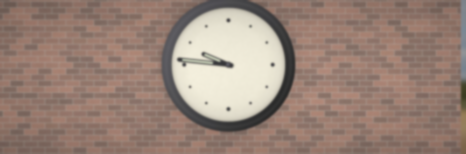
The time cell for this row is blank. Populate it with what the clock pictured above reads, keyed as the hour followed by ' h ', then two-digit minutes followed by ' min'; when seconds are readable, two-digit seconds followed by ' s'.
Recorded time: 9 h 46 min
